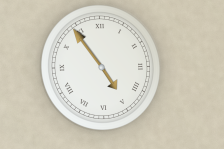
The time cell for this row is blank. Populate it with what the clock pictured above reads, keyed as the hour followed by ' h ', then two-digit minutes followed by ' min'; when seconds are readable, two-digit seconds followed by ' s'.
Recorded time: 4 h 54 min
